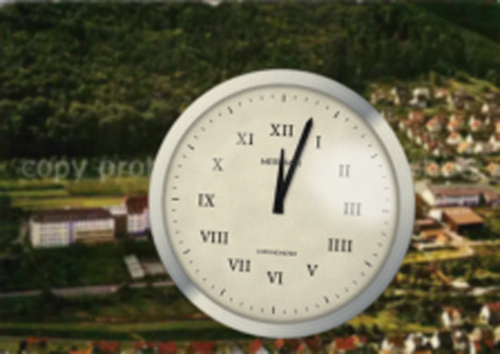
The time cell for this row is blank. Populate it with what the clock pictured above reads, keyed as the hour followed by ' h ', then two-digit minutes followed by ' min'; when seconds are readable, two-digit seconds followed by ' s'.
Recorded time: 12 h 03 min
